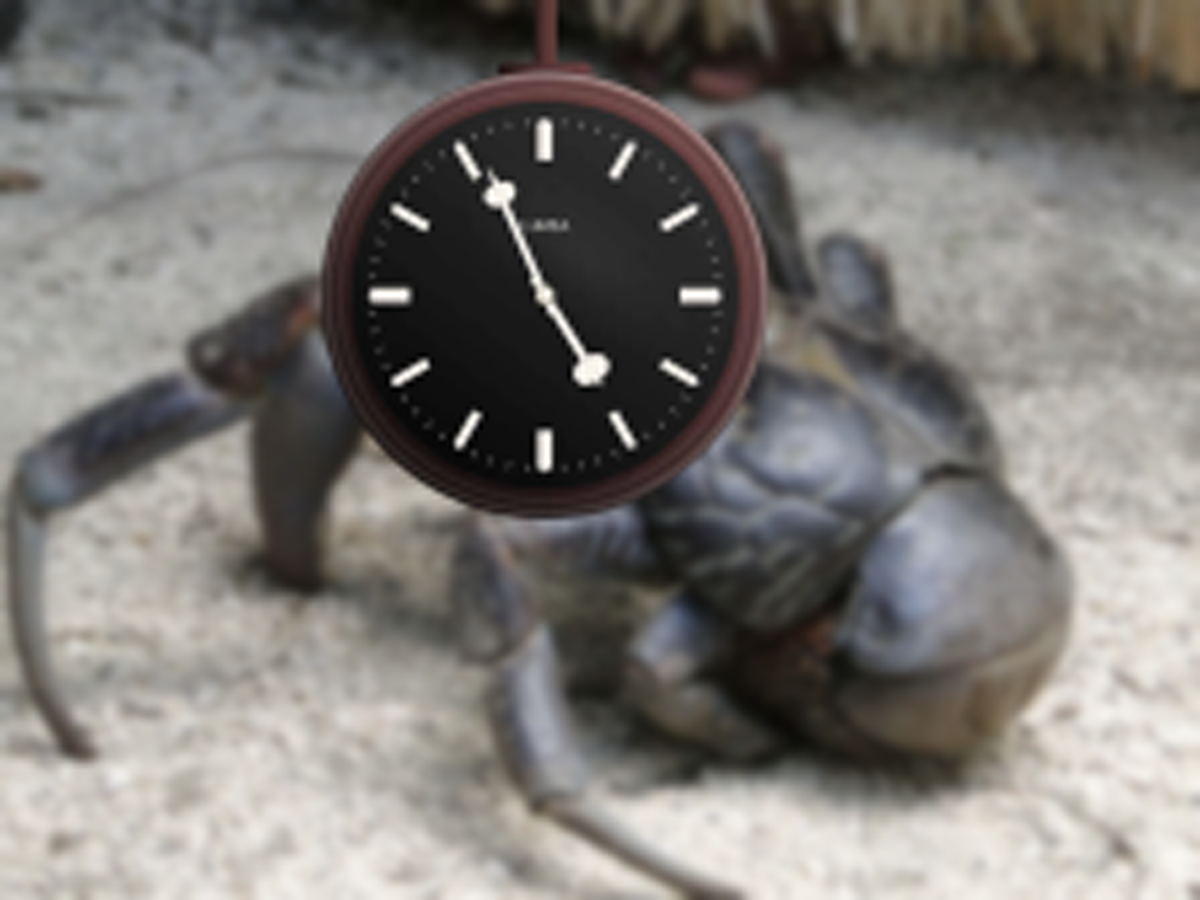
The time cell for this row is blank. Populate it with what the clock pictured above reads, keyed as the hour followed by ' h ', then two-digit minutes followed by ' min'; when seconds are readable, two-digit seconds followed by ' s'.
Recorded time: 4 h 56 min
